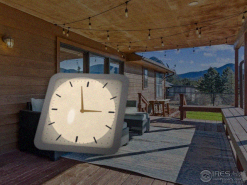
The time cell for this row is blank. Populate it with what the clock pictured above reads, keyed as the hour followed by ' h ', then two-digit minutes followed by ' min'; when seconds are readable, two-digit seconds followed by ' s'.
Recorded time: 2 h 58 min
